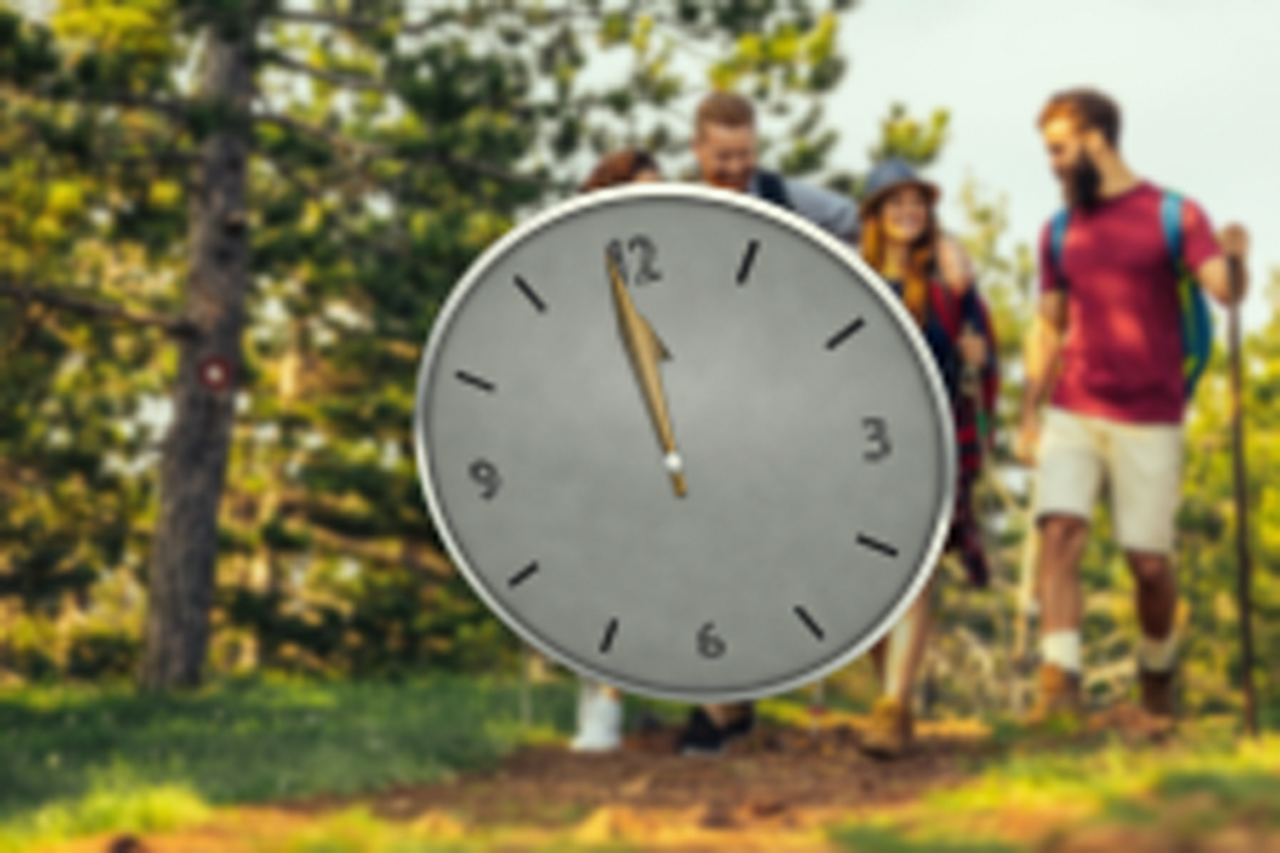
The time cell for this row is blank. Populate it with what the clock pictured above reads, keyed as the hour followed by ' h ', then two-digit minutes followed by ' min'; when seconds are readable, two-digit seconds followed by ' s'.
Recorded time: 11 h 59 min
